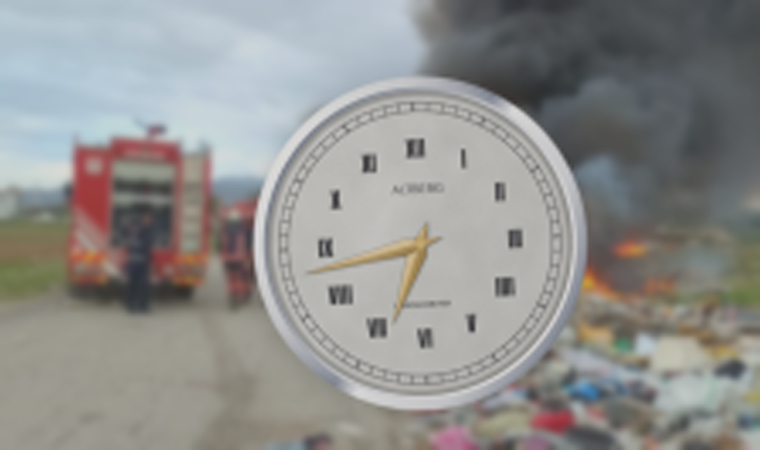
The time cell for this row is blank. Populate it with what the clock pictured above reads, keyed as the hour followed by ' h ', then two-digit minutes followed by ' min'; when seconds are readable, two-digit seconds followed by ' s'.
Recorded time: 6 h 43 min
